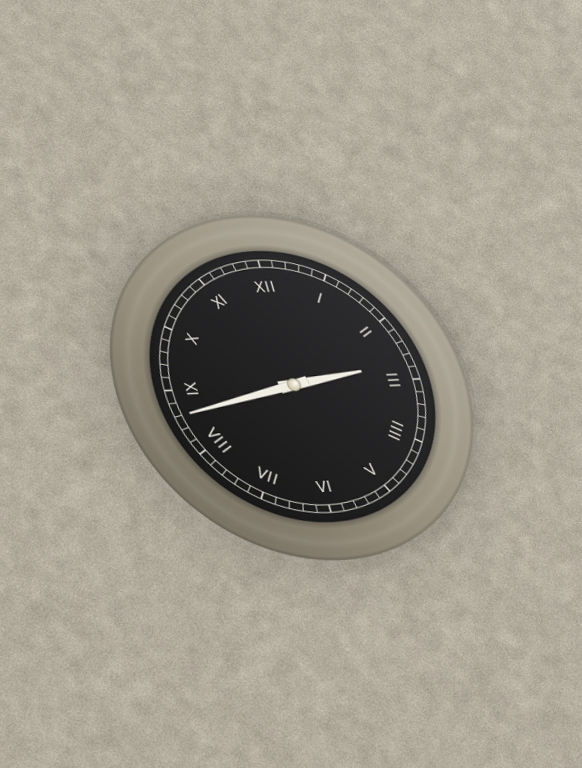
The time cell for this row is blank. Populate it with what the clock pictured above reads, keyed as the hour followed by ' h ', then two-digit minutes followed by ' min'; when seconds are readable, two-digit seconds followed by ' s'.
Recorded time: 2 h 43 min
